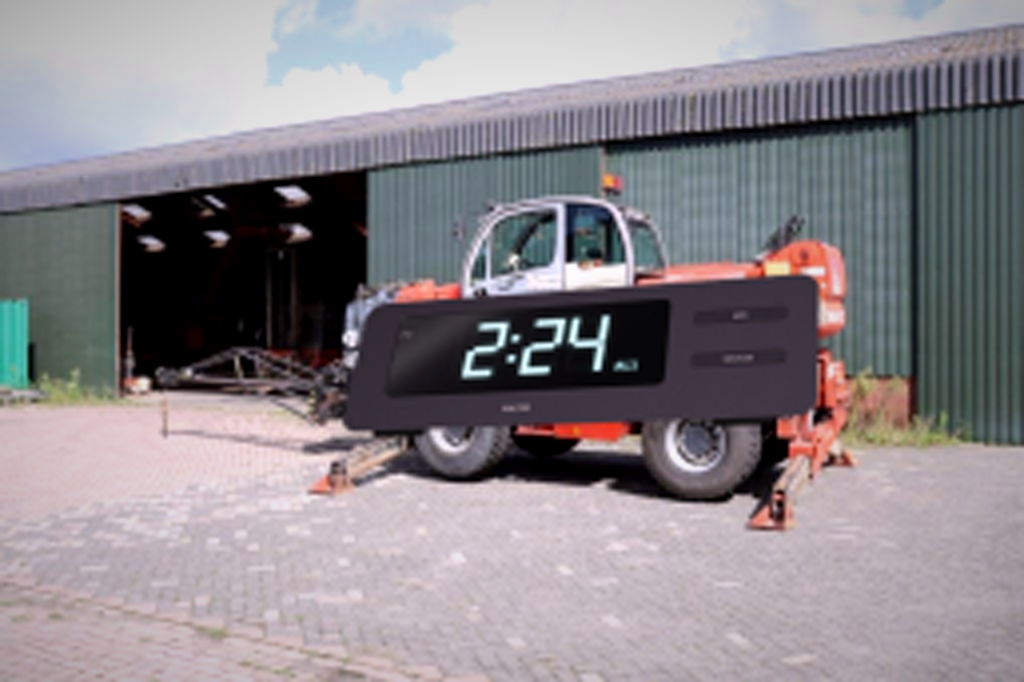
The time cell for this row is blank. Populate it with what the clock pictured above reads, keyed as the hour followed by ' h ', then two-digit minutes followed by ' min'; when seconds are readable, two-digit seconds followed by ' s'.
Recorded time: 2 h 24 min
